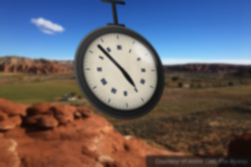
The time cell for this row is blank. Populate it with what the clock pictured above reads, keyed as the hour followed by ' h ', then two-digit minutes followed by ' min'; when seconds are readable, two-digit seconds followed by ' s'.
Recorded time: 4 h 53 min
